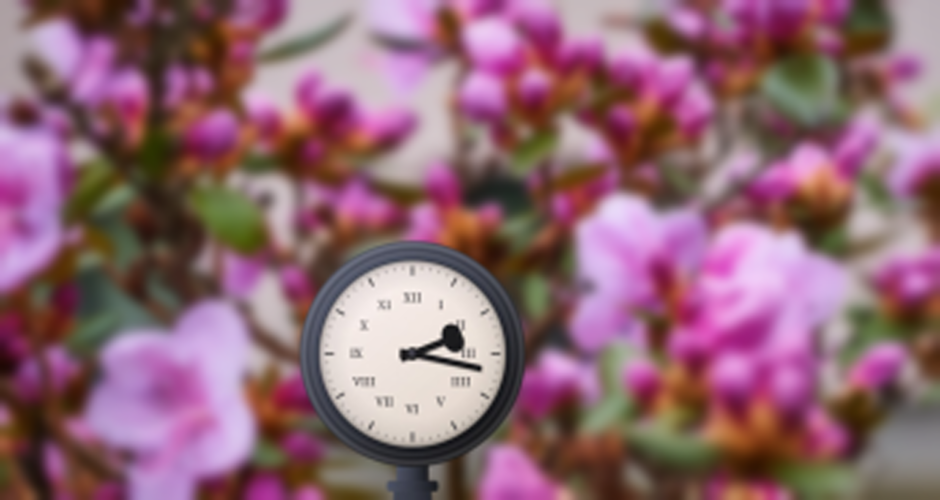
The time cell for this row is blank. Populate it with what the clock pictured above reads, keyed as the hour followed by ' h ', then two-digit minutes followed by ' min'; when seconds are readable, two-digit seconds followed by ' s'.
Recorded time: 2 h 17 min
